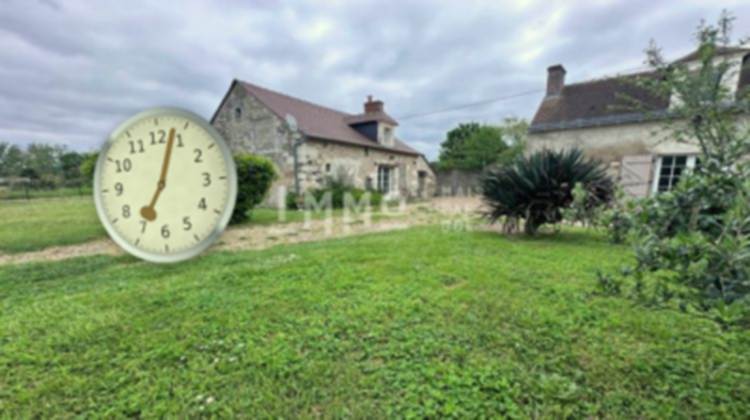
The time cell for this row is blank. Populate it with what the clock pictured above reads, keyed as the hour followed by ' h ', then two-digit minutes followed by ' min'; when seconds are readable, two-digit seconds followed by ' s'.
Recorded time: 7 h 03 min
